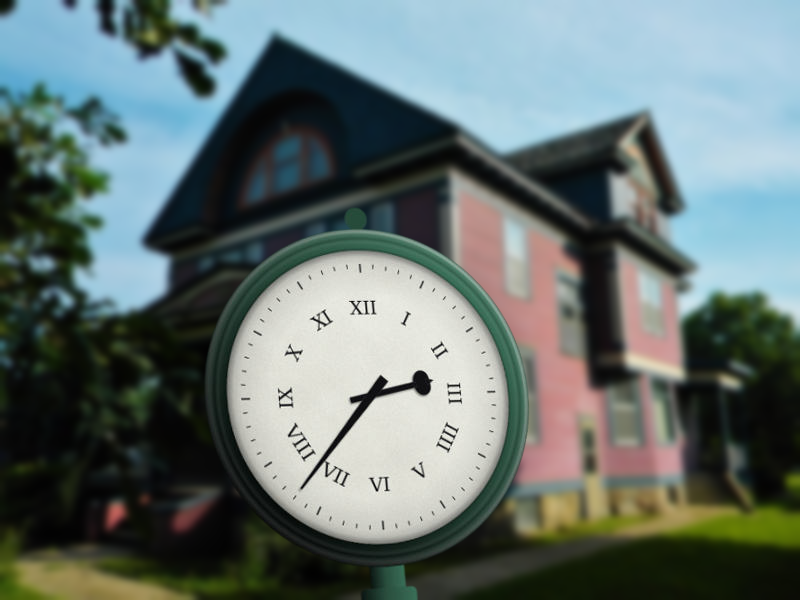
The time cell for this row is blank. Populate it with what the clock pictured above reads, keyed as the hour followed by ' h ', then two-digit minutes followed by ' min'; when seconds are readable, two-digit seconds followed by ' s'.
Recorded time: 2 h 37 min
